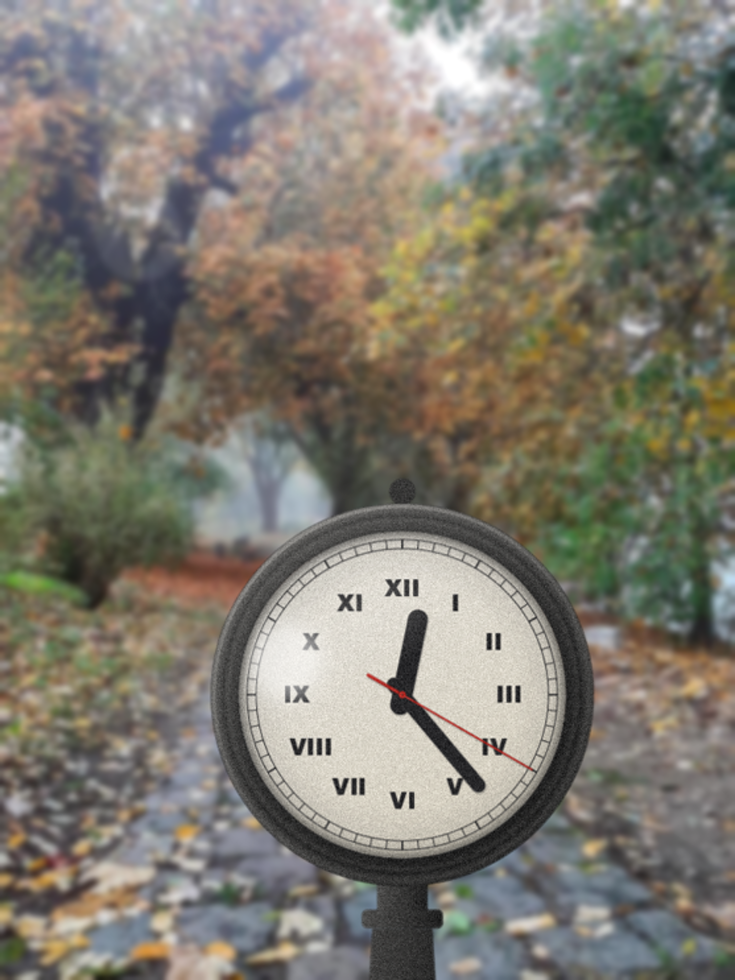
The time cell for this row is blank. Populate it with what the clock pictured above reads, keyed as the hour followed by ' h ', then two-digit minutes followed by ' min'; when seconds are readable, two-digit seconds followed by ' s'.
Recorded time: 12 h 23 min 20 s
